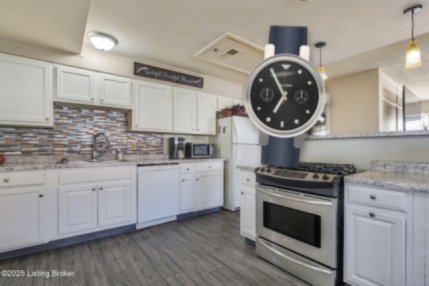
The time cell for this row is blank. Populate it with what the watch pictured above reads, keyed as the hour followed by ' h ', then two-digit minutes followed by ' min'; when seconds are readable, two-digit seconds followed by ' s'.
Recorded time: 6 h 55 min
